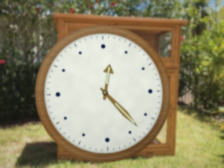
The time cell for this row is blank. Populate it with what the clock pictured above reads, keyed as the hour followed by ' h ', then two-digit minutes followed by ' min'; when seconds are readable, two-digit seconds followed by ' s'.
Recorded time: 12 h 23 min
